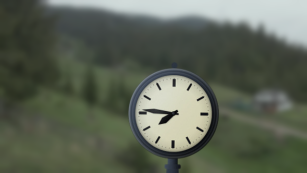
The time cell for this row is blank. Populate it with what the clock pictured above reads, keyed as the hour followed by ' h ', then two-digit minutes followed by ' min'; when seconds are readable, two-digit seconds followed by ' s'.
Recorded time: 7 h 46 min
